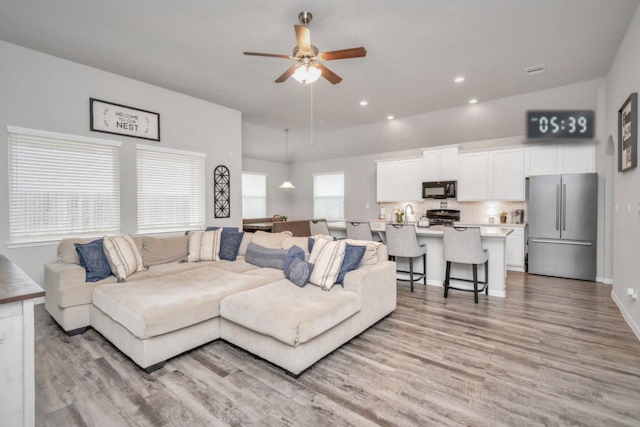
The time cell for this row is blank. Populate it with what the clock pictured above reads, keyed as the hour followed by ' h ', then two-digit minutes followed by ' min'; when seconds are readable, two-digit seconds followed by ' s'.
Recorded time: 5 h 39 min
